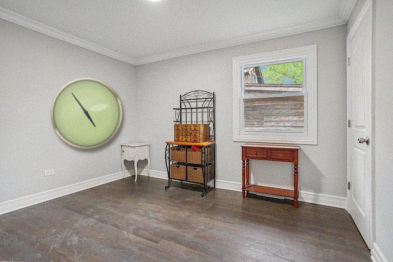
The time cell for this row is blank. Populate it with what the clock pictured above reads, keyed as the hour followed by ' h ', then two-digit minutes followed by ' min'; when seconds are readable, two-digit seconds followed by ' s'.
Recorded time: 4 h 54 min
